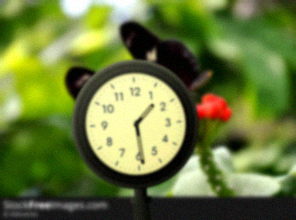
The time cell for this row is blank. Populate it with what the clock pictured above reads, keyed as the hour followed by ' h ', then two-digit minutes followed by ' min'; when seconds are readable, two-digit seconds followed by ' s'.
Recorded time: 1 h 29 min
